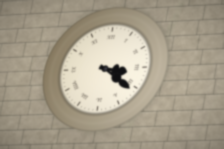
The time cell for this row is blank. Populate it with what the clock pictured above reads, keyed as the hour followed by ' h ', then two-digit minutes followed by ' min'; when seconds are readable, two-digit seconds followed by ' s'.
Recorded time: 3 h 21 min
